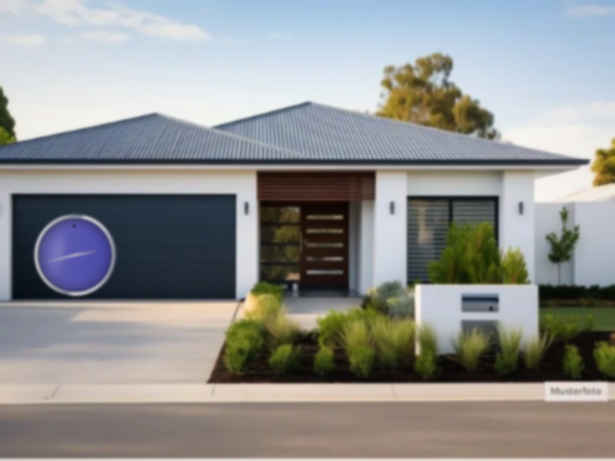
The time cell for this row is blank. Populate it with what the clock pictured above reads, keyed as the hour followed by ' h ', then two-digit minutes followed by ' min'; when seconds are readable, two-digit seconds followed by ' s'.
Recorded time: 2 h 43 min
